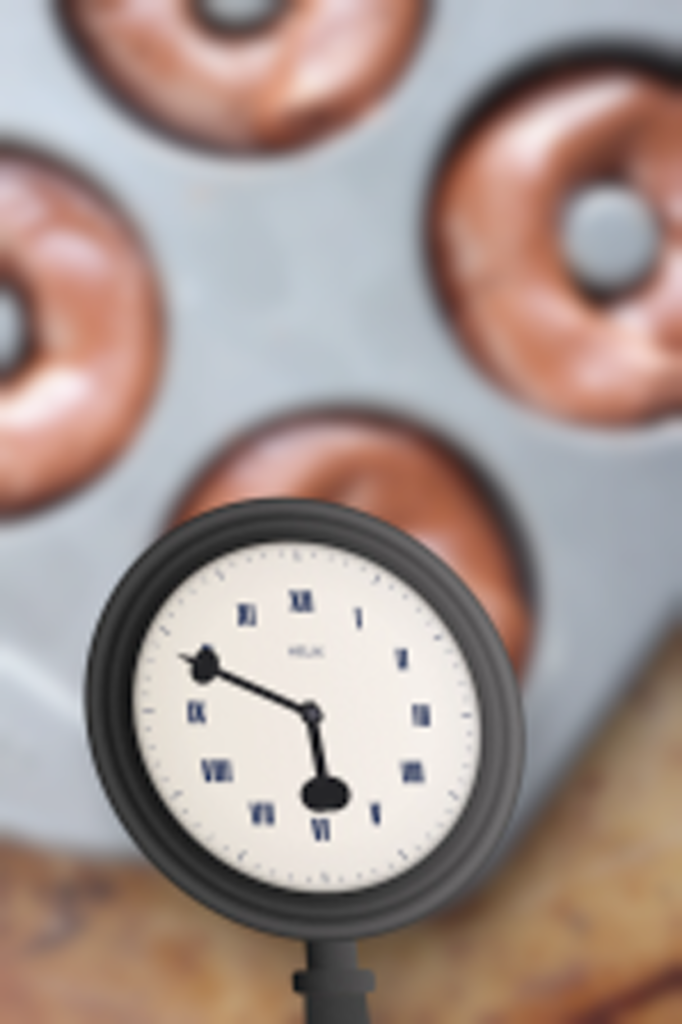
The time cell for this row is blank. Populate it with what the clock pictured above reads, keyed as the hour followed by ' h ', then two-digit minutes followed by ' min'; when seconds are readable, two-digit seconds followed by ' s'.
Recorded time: 5 h 49 min
